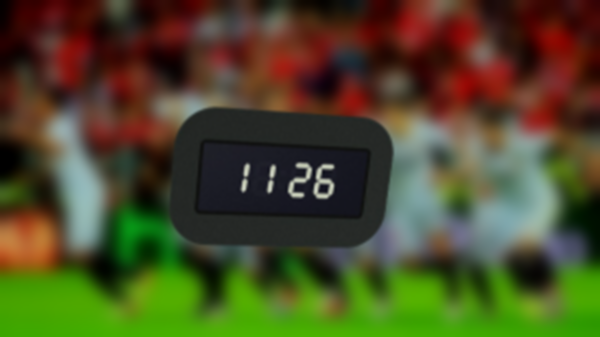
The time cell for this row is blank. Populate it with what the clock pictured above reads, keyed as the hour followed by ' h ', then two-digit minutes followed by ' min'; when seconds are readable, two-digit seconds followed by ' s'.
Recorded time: 11 h 26 min
